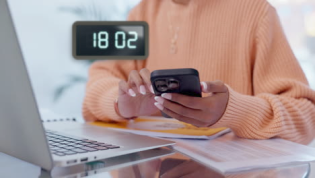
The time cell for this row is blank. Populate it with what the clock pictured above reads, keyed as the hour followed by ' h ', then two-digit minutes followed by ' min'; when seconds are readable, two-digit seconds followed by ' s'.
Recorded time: 18 h 02 min
